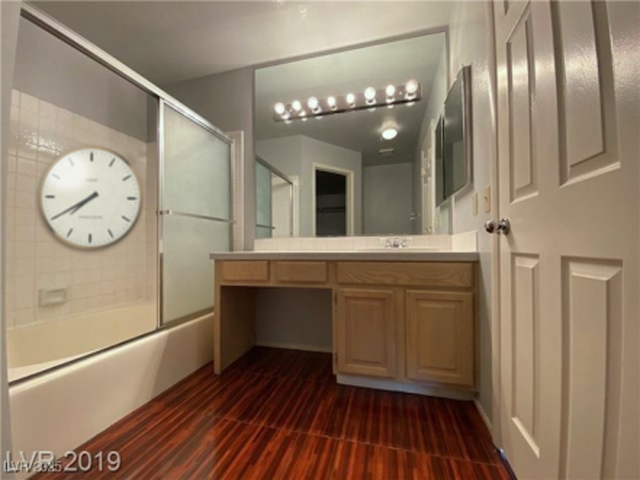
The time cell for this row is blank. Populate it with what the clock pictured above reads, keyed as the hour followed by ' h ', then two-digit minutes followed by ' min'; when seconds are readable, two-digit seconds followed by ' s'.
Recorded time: 7 h 40 min
